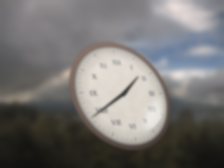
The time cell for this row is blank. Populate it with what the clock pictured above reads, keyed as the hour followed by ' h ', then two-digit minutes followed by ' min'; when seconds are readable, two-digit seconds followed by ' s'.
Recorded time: 1 h 40 min
